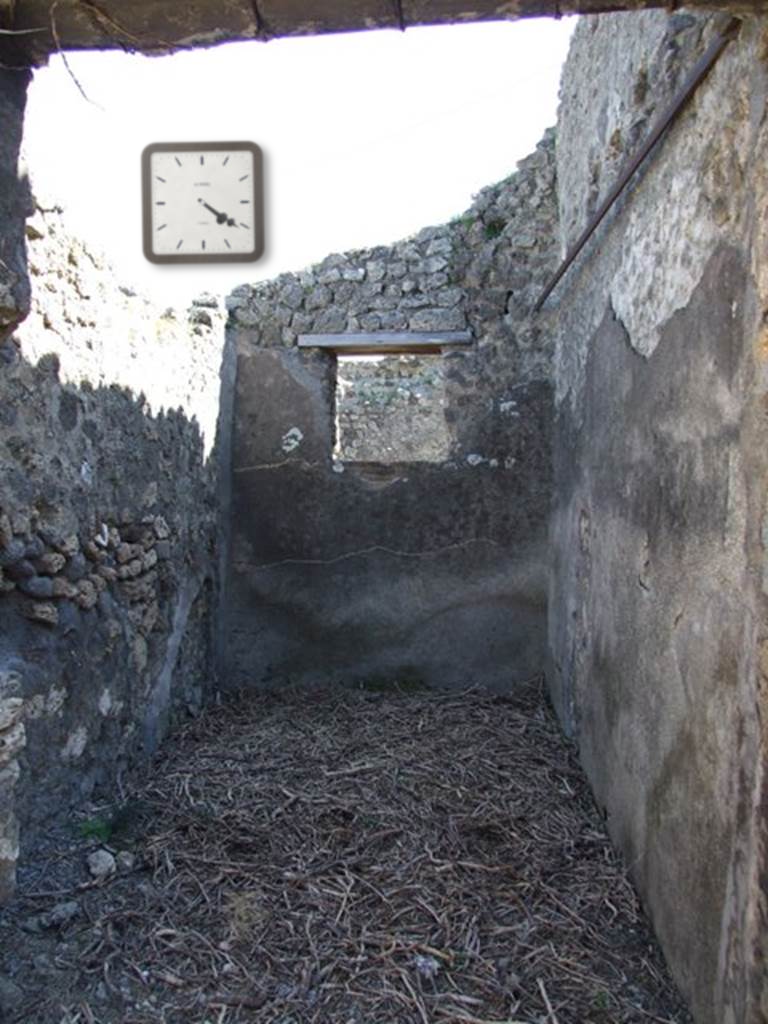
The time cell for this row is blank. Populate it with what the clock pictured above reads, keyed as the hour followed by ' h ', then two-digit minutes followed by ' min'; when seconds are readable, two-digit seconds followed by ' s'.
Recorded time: 4 h 21 min
